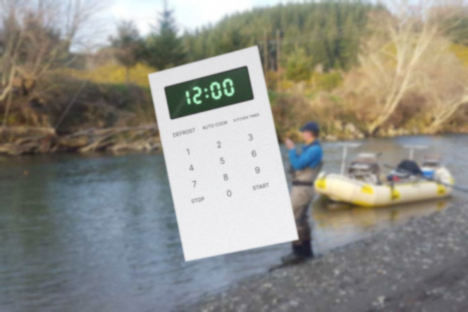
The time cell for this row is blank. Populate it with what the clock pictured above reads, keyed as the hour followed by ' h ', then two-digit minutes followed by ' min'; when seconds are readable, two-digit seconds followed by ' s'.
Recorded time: 12 h 00 min
